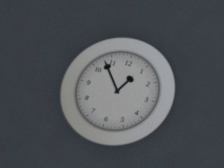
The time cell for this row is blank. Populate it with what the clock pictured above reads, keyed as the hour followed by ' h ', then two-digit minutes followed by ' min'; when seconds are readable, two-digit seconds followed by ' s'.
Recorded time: 12 h 53 min
